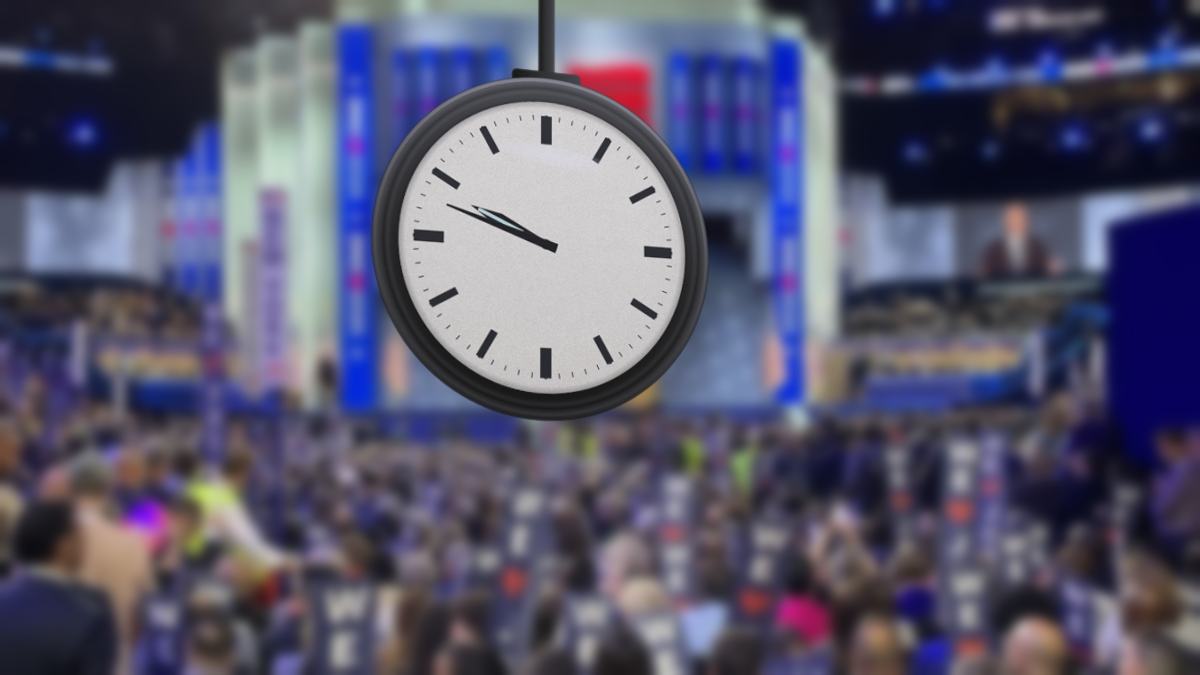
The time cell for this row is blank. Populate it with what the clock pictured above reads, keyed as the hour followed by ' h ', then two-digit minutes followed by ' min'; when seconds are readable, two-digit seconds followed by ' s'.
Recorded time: 9 h 48 min
